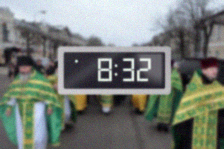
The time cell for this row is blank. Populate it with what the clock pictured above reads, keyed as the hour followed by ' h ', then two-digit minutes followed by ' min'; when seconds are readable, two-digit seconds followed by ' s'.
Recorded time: 8 h 32 min
